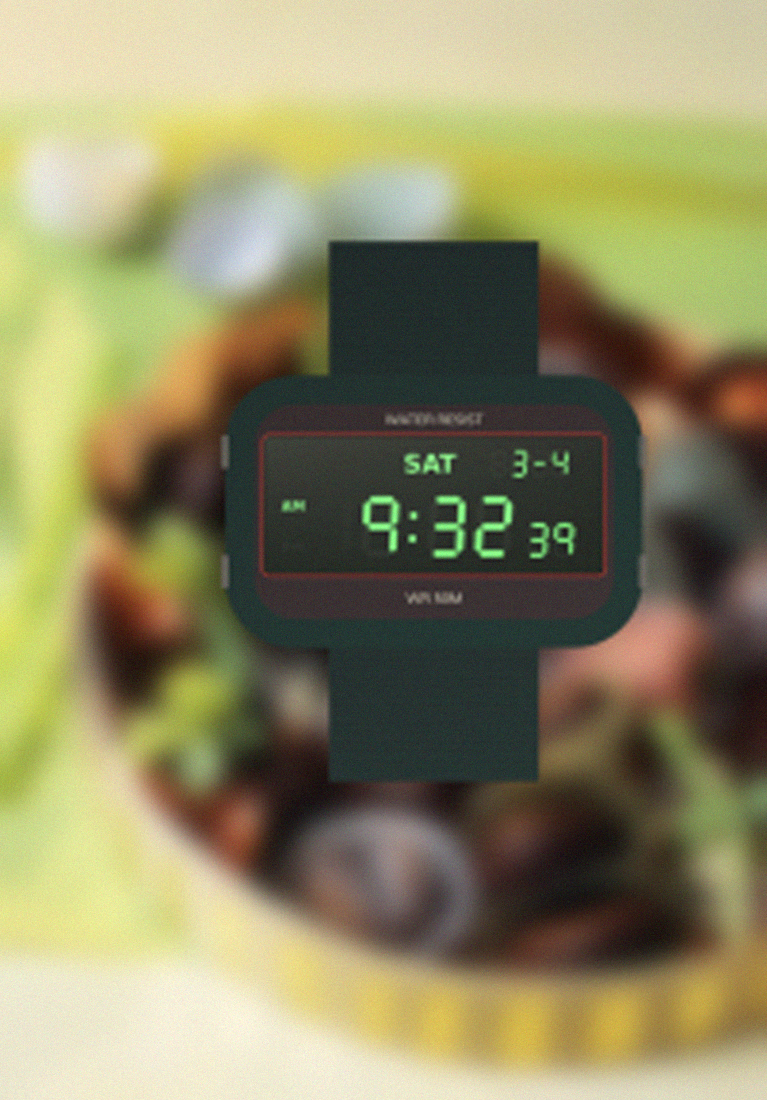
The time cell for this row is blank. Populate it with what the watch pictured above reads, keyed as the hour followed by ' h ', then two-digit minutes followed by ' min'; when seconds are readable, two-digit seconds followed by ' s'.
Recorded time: 9 h 32 min 39 s
